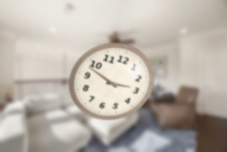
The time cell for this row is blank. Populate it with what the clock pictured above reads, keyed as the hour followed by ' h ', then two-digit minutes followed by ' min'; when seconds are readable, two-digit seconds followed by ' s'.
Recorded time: 2 h 48 min
